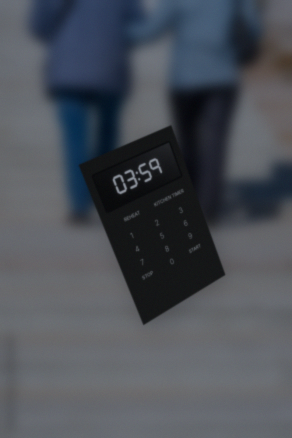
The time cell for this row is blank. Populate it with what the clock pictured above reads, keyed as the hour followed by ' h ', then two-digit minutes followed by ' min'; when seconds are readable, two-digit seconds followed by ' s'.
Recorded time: 3 h 59 min
